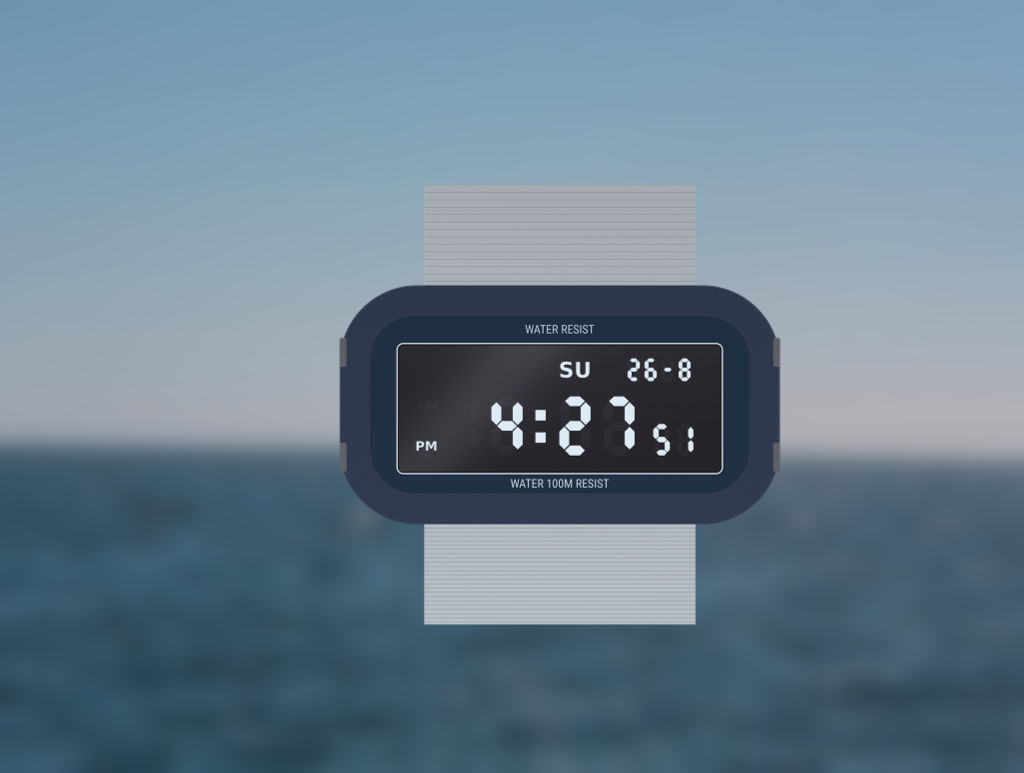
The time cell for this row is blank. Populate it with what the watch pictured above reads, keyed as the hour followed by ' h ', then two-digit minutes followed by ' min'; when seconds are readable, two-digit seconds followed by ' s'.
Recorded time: 4 h 27 min 51 s
